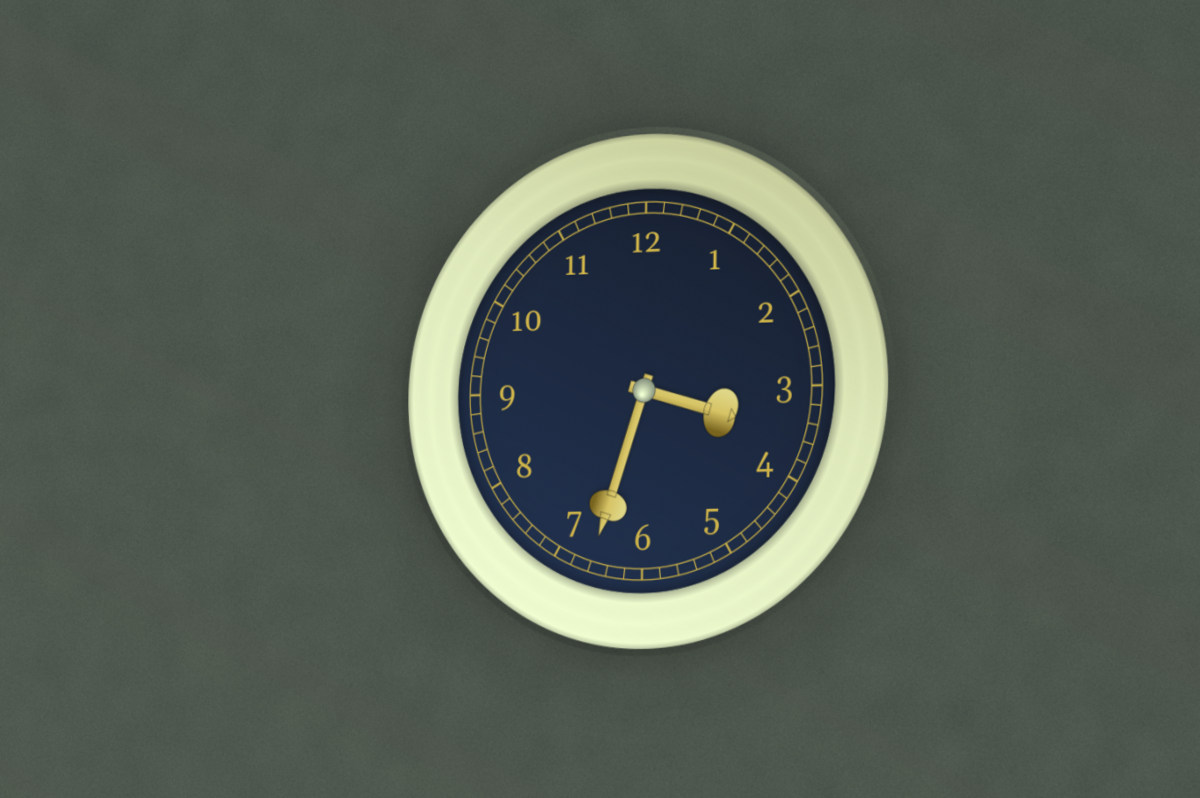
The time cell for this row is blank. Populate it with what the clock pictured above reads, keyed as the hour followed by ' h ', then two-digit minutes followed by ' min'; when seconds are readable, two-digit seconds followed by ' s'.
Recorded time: 3 h 33 min
